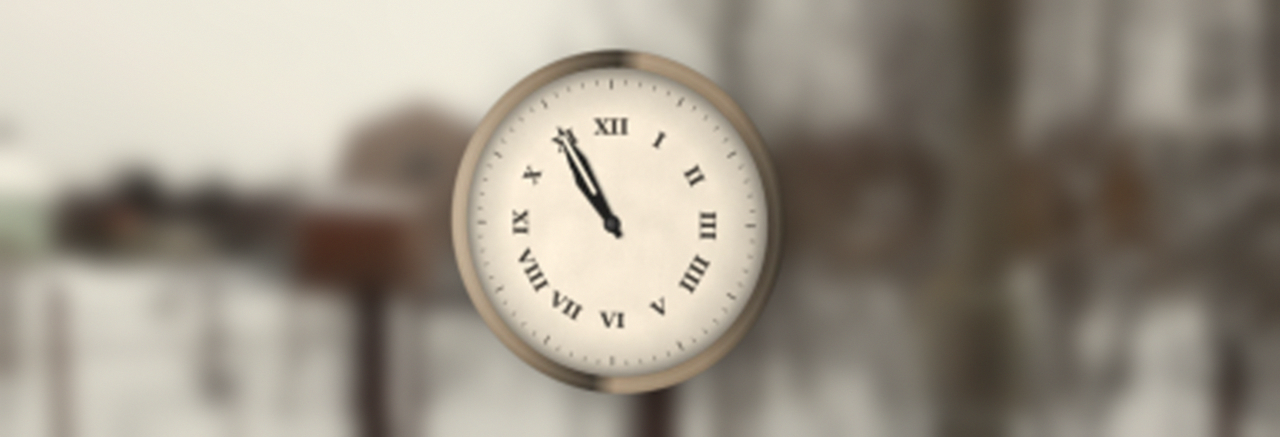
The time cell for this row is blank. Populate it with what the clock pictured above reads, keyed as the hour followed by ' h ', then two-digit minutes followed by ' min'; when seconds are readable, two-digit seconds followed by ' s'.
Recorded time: 10 h 55 min
